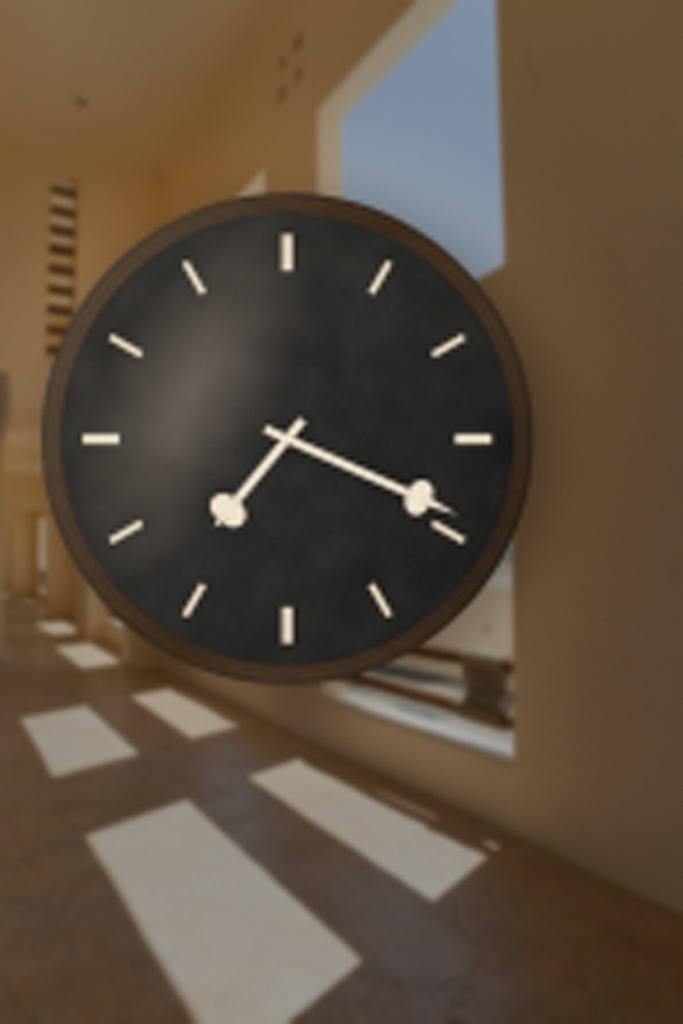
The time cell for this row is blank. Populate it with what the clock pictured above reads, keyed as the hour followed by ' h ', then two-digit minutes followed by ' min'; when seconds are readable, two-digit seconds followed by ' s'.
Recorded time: 7 h 19 min
